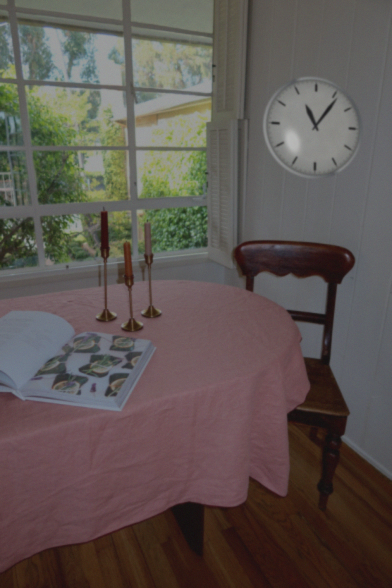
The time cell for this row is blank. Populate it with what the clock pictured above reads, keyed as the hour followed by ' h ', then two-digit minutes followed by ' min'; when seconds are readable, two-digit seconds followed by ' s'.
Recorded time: 11 h 06 min
